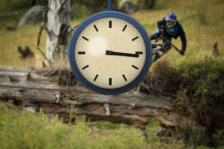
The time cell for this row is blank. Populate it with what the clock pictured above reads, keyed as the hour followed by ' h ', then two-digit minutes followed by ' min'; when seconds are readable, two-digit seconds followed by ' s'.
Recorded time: 3 h 16 min
